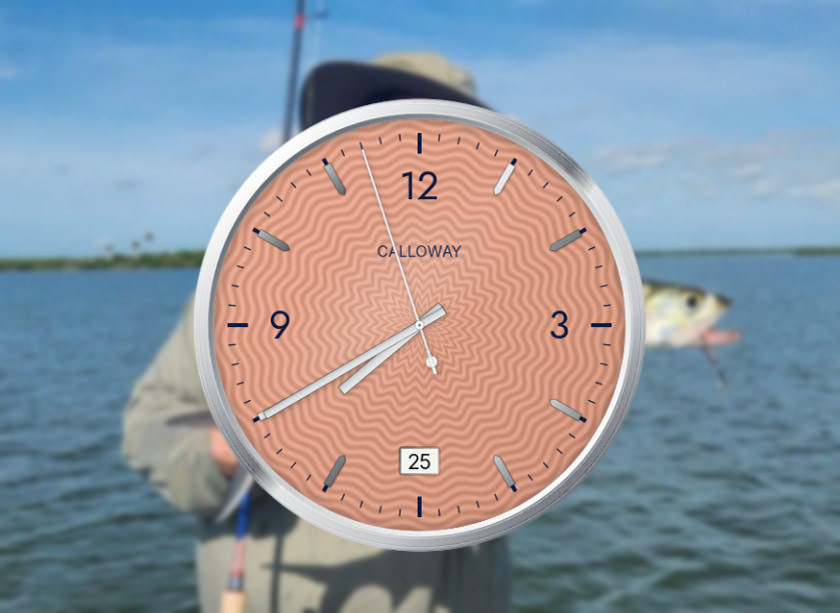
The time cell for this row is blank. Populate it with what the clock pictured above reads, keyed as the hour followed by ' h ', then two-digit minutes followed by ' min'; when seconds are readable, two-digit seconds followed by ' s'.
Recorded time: 7 h 39 min 57 s
